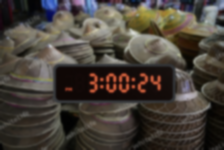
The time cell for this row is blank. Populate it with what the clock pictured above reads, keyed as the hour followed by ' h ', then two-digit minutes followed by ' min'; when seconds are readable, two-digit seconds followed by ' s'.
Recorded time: 3 h 00 min 24 s
